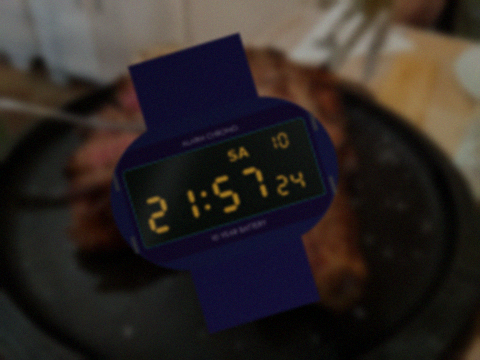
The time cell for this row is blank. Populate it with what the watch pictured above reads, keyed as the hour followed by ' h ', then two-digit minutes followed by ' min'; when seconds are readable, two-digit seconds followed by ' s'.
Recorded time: 21 h 57 min 24 s
